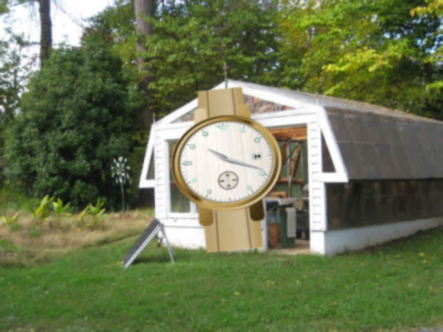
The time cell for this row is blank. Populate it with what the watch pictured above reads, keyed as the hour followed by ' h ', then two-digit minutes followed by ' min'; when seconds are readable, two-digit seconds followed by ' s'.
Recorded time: 10 h 19 min
